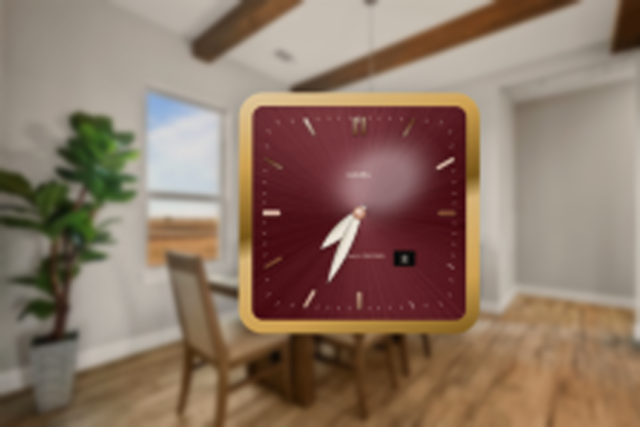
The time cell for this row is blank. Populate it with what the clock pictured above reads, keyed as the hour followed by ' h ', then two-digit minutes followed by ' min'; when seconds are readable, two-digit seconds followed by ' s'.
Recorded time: 7 h 34 min
